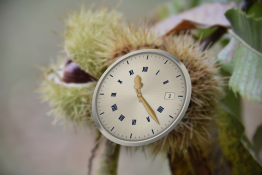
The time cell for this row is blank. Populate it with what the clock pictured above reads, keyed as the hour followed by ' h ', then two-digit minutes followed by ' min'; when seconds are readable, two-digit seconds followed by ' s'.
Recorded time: 11 h 23 min
